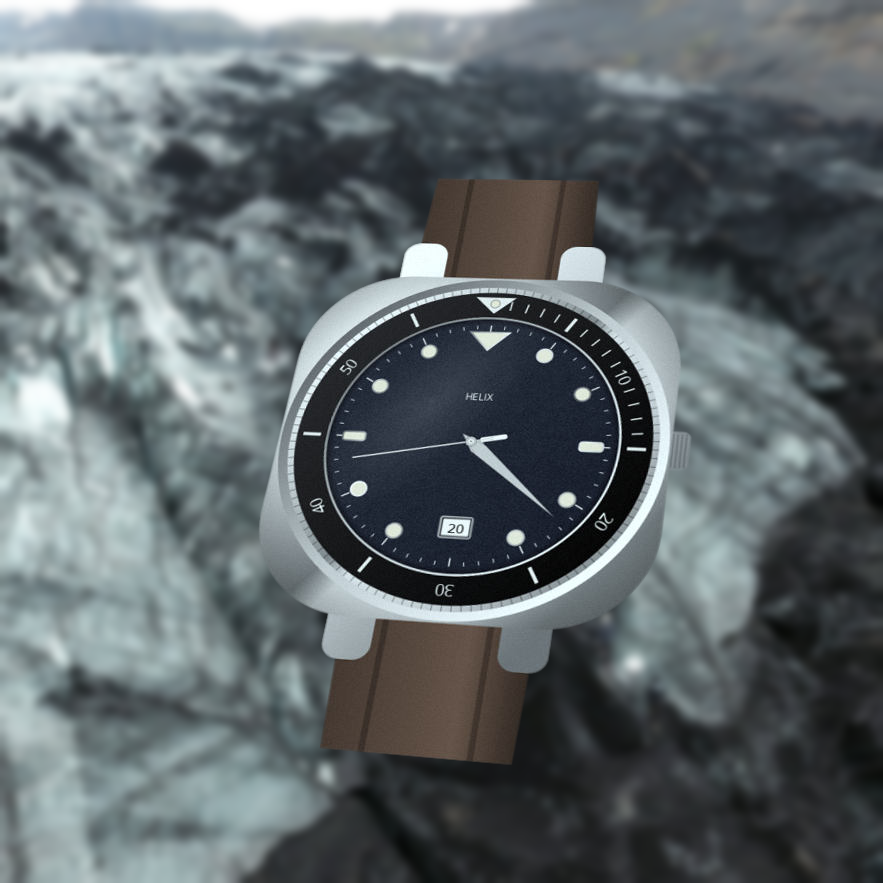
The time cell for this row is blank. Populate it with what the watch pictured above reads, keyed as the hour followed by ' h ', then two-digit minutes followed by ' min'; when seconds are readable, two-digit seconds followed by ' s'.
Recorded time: 4 h 21 min 43 s
